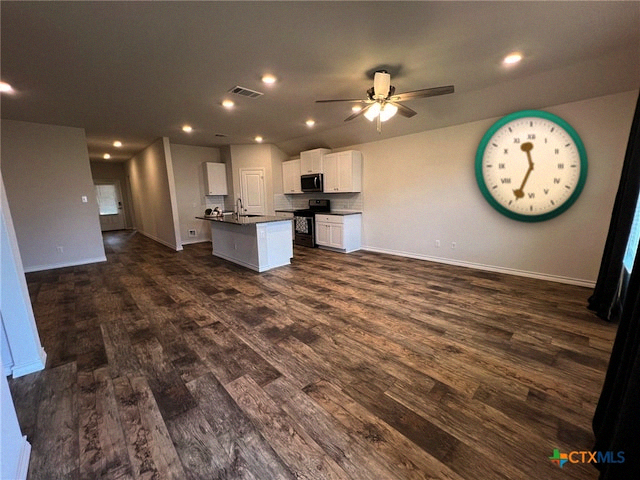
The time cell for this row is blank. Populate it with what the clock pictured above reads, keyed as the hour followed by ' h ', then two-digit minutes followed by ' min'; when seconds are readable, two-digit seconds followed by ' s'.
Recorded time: 11 h 34 min
